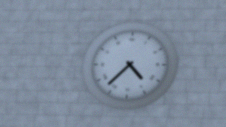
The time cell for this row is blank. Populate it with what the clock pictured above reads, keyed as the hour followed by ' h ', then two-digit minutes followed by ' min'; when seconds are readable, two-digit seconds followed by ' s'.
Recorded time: 4 h 37 min
